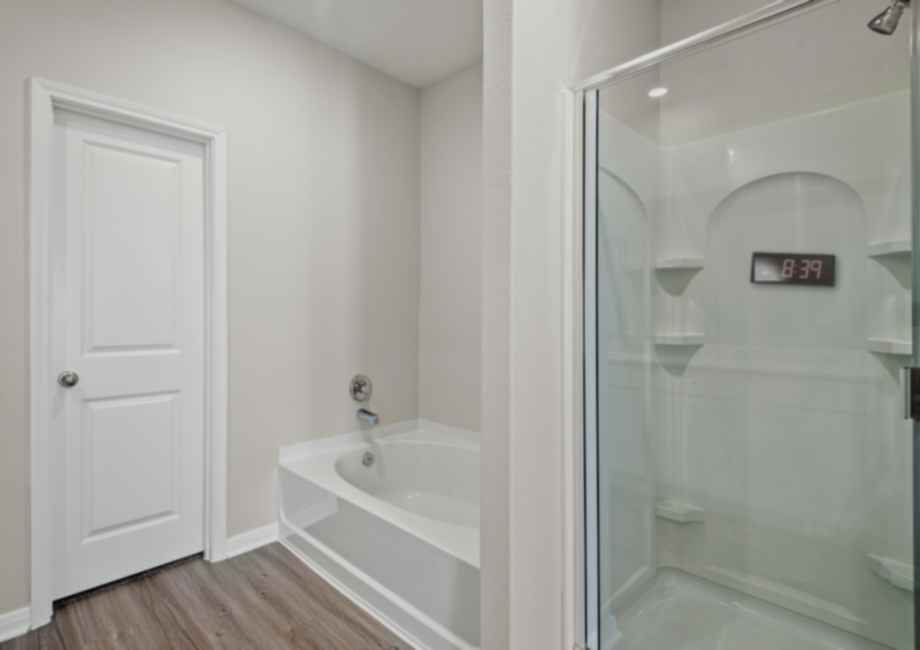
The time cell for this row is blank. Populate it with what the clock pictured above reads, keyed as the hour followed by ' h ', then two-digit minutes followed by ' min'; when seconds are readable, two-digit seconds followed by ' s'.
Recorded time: 8 h 39 min
